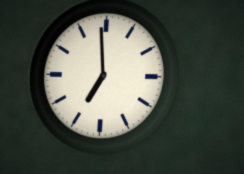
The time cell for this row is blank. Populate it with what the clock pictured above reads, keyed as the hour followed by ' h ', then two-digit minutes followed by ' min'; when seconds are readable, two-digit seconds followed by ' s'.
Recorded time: 6 h 59 min
